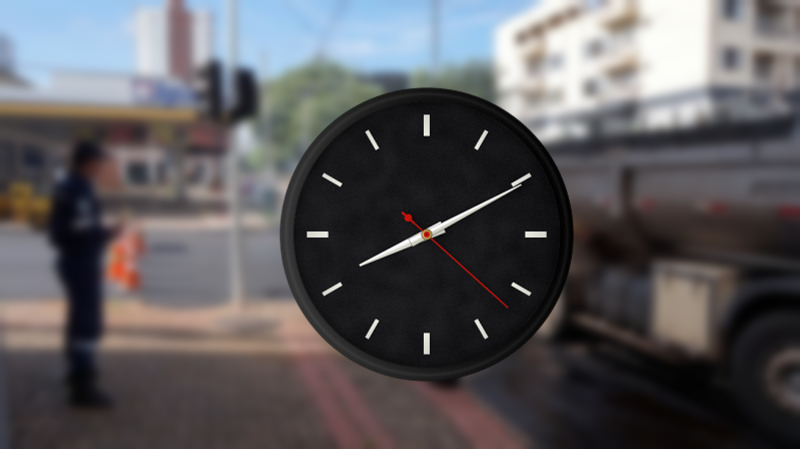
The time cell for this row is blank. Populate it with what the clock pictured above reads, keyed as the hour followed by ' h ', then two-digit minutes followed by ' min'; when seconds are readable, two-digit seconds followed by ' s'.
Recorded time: 8 h 10 min 22 s
